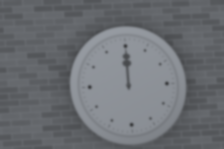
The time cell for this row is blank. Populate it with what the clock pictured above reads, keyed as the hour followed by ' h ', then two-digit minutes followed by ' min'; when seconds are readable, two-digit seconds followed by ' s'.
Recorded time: 12 h 00 min
